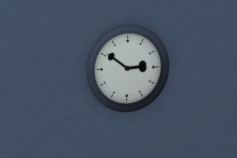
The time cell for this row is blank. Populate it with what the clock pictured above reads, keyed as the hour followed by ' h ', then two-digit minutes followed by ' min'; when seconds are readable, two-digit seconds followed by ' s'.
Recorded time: 2 h 51 min
